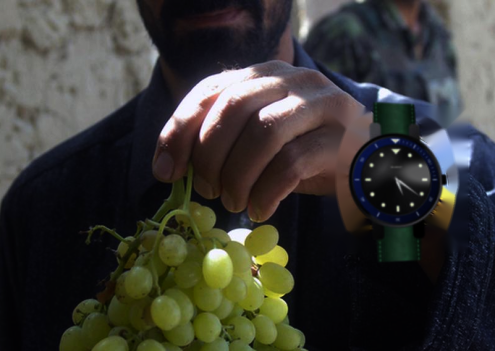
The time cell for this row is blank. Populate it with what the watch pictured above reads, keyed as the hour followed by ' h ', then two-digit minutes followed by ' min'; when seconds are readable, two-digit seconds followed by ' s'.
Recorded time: 5 h 21 min
